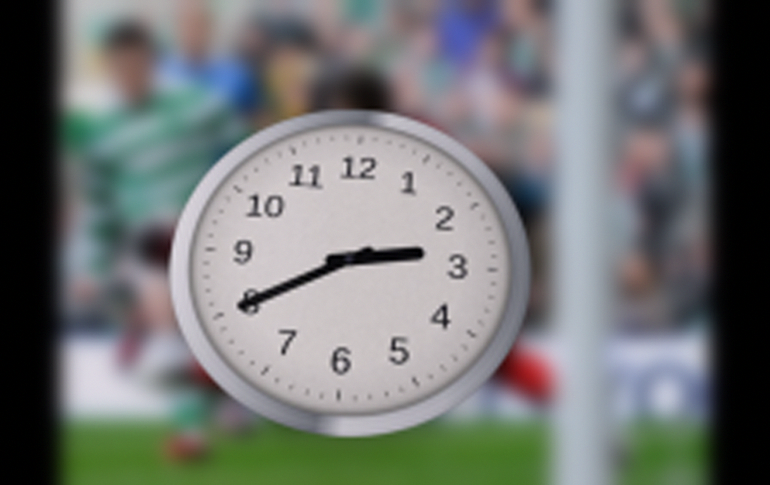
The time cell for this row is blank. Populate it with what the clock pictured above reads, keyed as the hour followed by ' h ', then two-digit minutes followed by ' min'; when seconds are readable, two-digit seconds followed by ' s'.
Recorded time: 2 h 40 min
